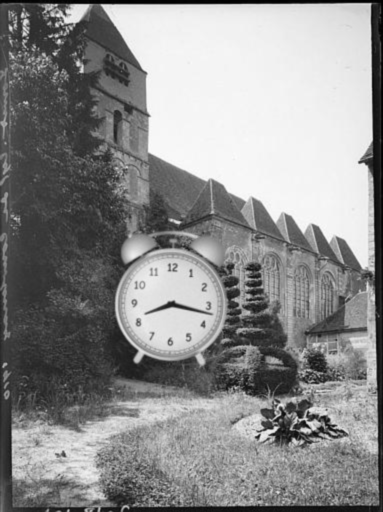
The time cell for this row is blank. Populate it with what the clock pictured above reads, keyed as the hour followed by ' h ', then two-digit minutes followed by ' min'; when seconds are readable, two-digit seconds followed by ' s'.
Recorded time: 8 h 17 min
